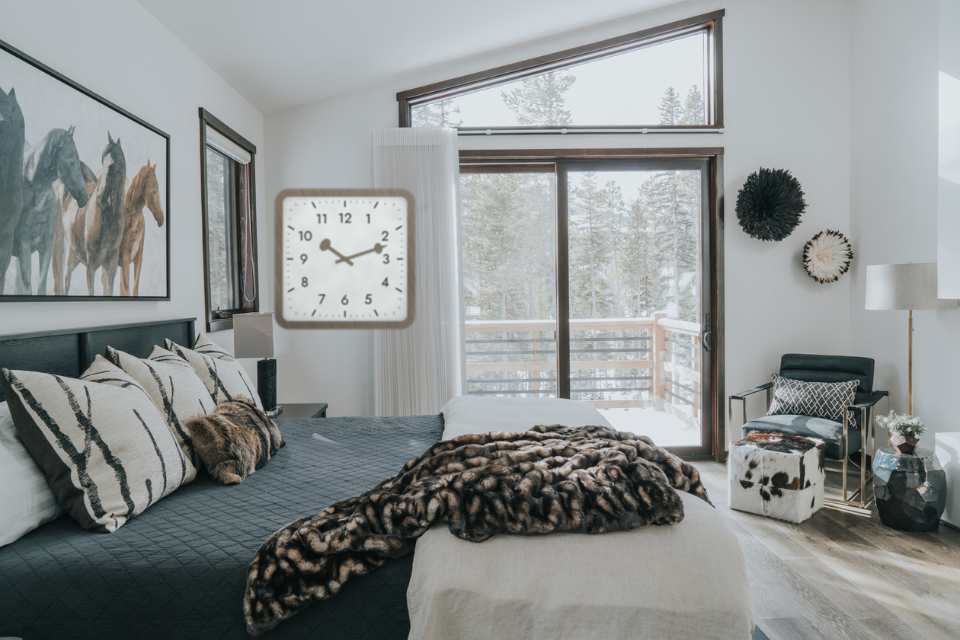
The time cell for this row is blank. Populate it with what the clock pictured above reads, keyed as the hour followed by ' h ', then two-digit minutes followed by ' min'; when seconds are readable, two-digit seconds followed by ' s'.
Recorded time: 10 h 12 min
